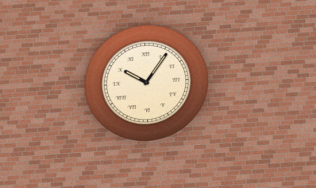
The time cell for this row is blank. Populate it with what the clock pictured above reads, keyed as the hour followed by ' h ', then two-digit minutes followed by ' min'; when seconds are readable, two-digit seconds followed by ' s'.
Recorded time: 10 h 06 min
